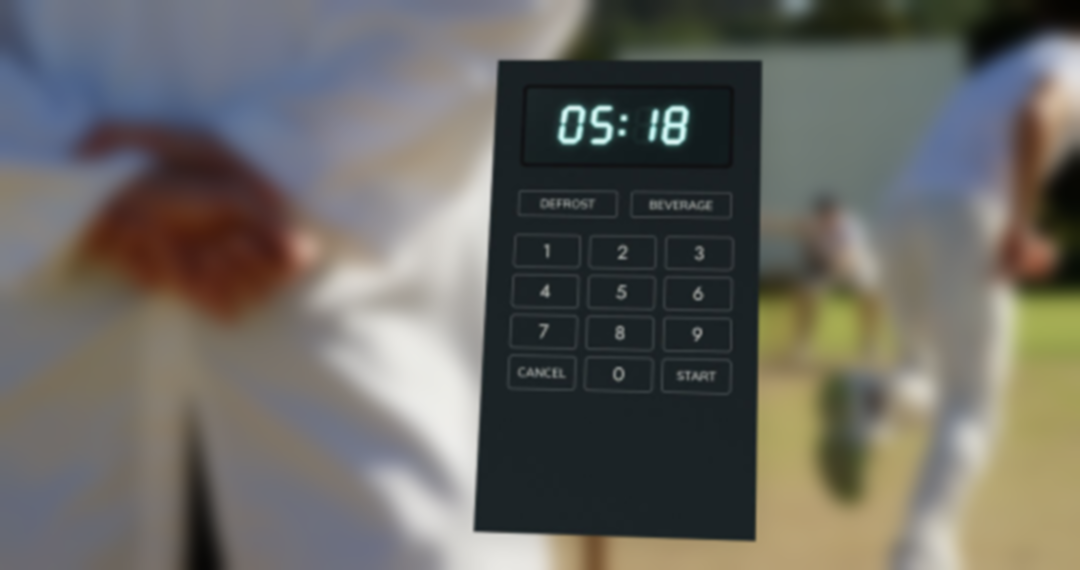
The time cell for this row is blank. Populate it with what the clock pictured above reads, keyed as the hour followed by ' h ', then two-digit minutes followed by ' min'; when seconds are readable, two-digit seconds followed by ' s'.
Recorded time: 5 h 18 min
